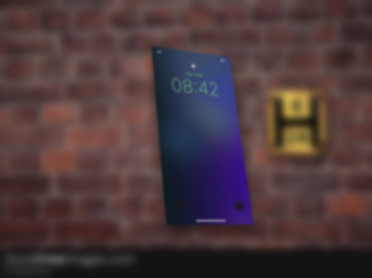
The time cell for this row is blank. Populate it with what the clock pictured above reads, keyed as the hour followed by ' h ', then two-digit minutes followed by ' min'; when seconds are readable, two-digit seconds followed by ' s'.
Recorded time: 8 h 42 min
